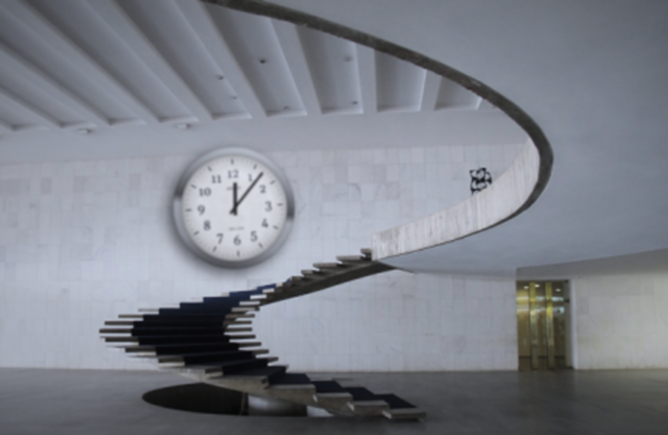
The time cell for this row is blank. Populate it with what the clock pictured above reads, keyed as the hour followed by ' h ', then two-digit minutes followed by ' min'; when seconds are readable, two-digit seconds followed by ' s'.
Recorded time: 12 h 07 min
